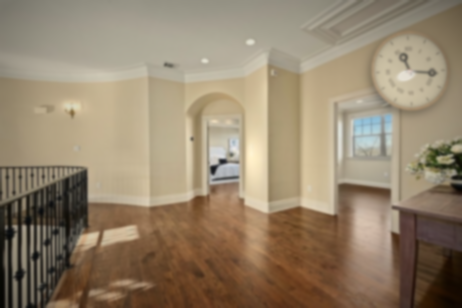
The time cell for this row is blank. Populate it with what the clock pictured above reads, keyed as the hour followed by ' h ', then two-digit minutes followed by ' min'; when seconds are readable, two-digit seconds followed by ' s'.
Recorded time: 11 h 16 min
